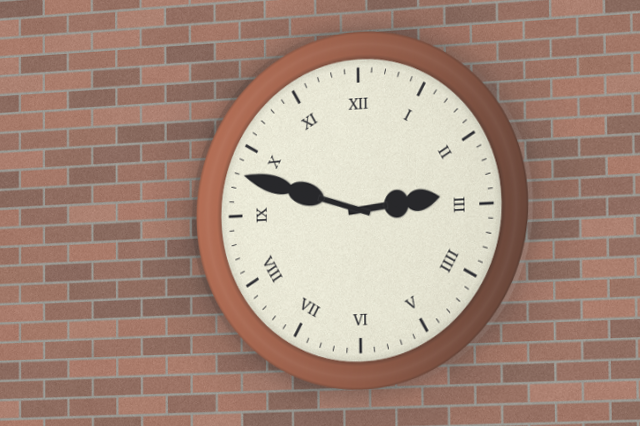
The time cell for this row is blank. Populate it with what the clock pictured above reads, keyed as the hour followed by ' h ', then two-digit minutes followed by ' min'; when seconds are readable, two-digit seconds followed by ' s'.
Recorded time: 2 h 48 min
